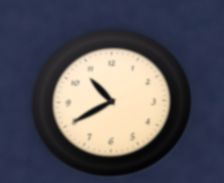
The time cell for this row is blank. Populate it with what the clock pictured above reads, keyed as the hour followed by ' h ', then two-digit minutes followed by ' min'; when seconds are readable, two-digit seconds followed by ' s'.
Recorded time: 10 h 40 min
